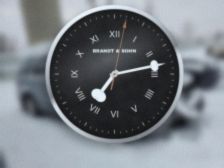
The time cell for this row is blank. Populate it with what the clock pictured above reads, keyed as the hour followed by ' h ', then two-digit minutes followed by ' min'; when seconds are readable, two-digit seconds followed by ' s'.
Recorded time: 7 h 13 min 02 s
